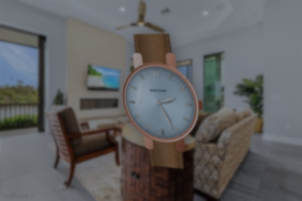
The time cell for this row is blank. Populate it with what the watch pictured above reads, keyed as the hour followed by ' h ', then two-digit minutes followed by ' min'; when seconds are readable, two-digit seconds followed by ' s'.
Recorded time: 2 h 26 min
